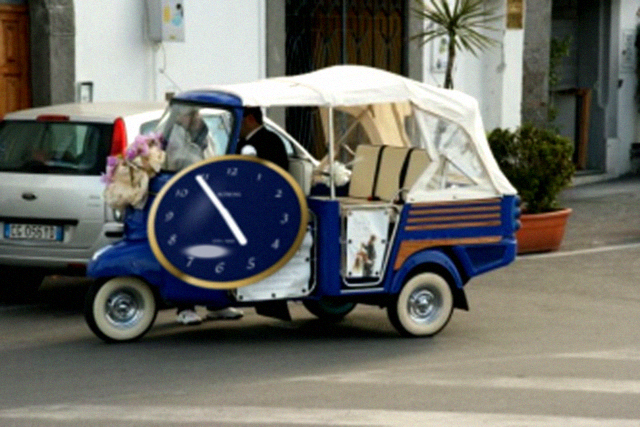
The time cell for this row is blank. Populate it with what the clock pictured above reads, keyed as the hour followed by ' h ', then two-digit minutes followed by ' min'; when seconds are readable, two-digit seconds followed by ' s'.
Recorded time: 4 h 54 min
